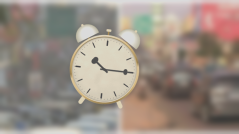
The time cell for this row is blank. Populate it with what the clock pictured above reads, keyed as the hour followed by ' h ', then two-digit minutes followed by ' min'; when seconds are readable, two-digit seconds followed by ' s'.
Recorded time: 10 h 15 min
